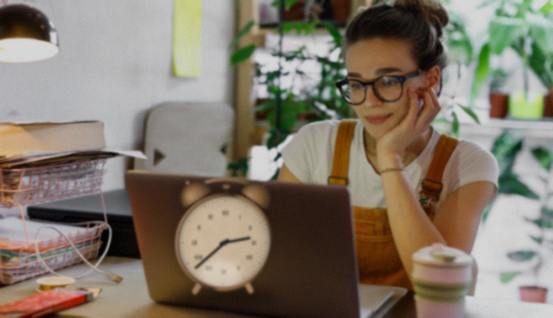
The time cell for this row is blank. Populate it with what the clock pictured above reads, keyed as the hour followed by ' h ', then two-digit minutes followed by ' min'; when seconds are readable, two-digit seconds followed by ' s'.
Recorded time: 2 h 38 min
